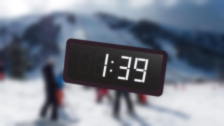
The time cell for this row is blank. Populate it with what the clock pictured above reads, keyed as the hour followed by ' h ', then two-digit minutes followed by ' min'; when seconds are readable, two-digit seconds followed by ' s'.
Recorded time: 1 h 39 min
